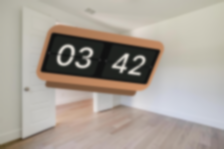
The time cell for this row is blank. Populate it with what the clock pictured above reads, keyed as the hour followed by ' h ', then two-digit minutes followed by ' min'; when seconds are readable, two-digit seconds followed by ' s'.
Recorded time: 3 h 42 min
